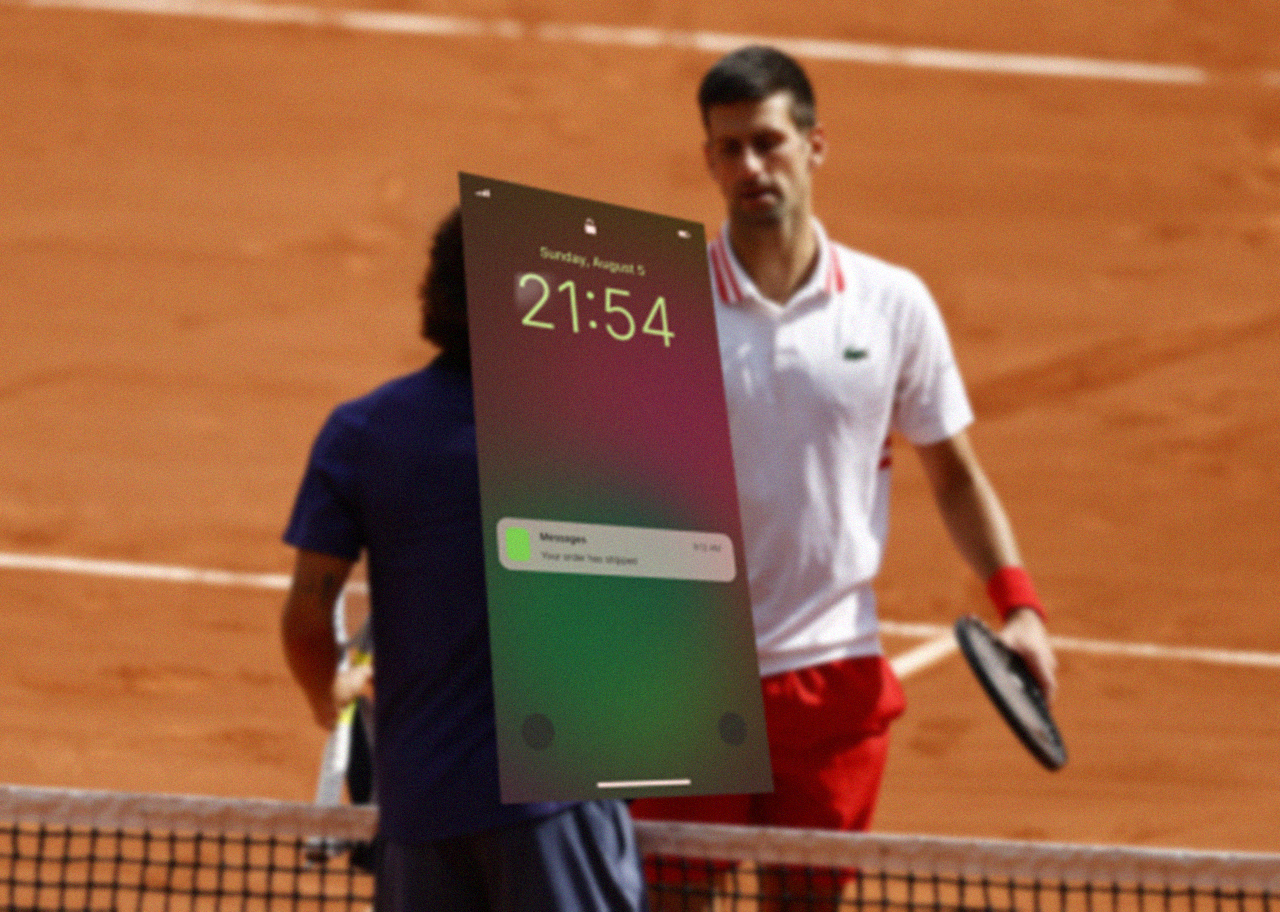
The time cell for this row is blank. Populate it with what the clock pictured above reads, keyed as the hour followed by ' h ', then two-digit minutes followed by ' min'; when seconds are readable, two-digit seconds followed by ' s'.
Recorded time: 21 h 54 min
